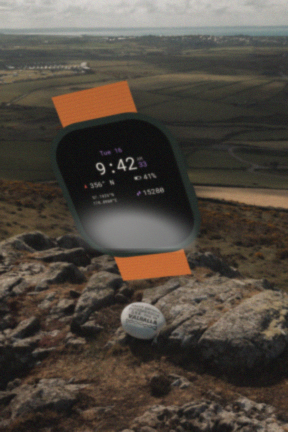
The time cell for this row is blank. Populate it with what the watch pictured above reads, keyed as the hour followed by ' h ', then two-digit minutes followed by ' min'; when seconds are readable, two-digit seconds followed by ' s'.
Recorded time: 9 h 42 min
